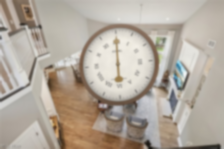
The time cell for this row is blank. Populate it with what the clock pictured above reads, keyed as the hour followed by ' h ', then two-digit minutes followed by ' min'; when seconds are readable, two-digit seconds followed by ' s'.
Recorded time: 6 h 00 min
